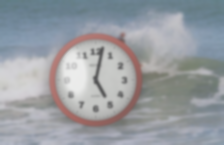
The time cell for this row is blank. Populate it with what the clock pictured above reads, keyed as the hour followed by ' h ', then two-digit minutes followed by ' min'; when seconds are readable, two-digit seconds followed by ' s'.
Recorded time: 5 h 02 min
